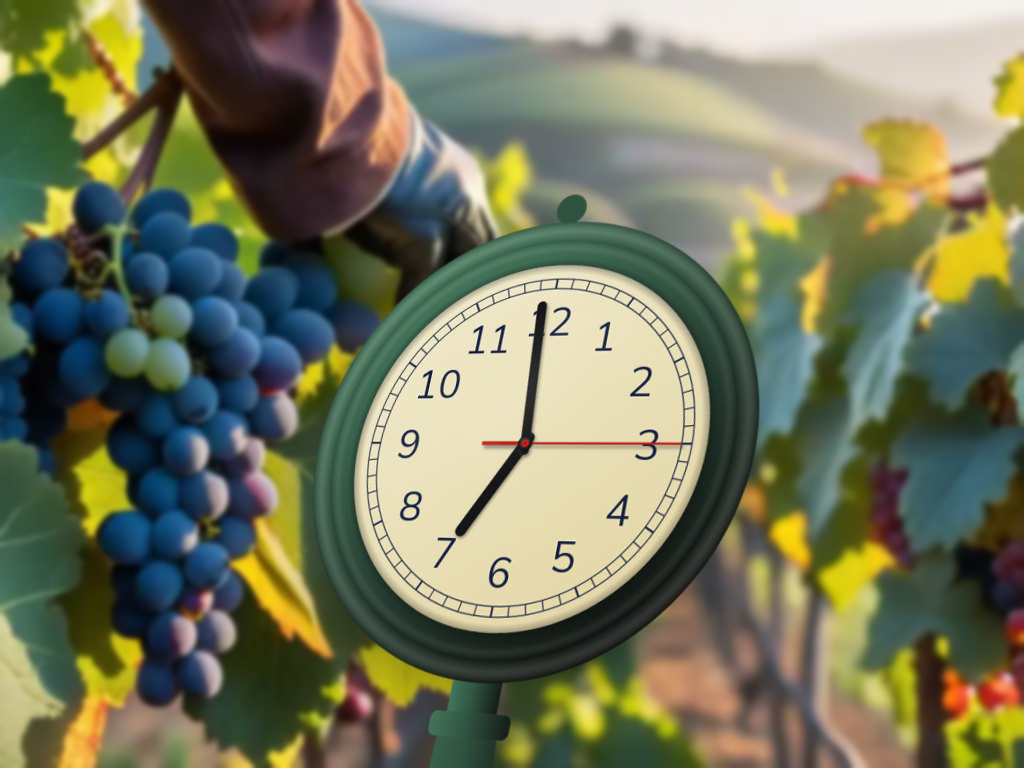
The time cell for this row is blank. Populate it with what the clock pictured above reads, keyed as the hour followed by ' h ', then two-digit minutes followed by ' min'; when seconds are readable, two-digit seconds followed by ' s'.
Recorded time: 6 h 59 min 15 s
